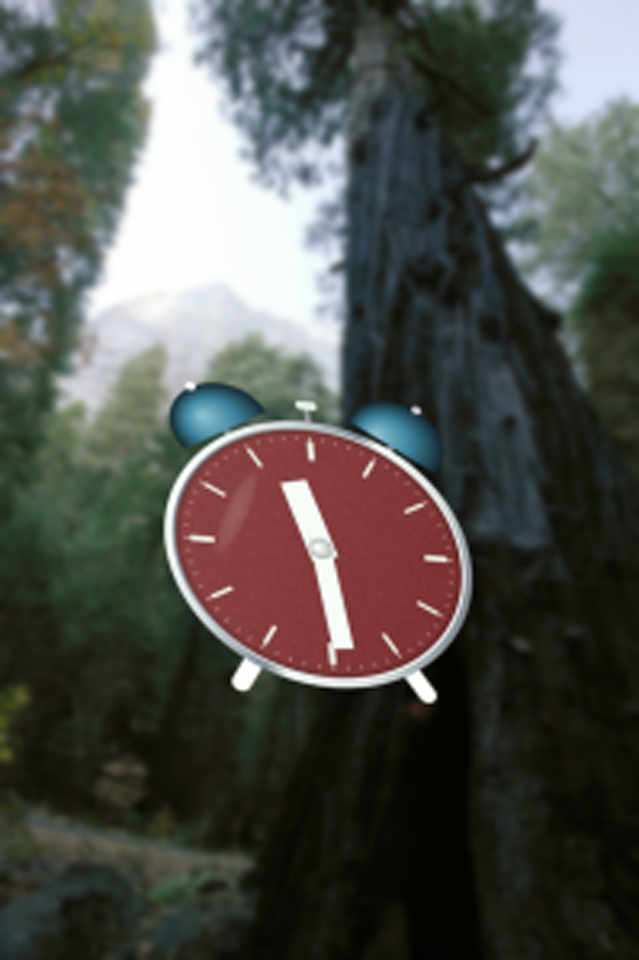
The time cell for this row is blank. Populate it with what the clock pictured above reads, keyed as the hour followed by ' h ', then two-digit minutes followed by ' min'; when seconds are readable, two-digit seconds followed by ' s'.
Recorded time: 11 h 29 min
